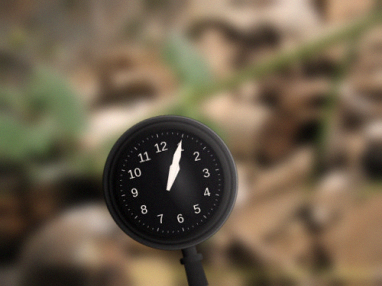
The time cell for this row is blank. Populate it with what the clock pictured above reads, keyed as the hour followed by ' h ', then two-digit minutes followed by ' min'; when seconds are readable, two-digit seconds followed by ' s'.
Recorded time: 1 h 05 min
